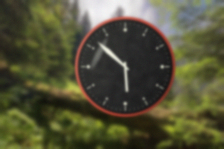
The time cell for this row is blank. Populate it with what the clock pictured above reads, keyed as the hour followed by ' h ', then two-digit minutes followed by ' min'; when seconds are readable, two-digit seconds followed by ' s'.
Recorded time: 5 h 52 min
